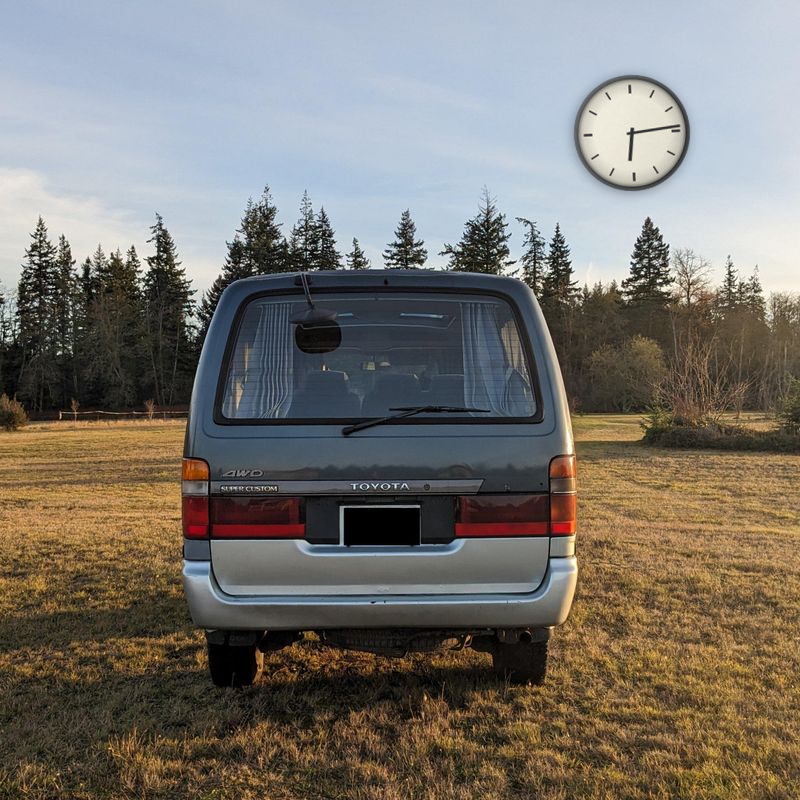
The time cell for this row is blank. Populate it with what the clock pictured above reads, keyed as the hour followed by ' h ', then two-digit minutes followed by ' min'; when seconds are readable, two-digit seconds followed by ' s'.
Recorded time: 6 h 14 min
